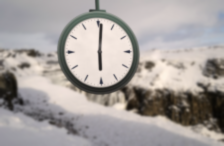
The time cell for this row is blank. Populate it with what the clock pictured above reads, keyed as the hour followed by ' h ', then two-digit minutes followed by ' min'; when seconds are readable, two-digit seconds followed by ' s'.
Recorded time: 6 h 01 min
